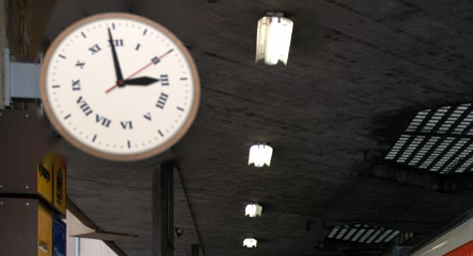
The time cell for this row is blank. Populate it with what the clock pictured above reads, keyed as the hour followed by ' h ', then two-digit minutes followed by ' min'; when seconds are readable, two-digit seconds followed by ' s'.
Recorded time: 2 h 59 min 10 s
